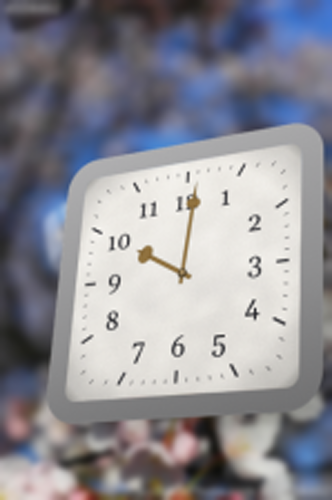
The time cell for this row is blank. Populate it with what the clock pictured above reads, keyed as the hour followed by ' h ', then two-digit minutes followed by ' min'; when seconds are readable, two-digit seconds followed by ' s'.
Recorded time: 10 h 01 min
